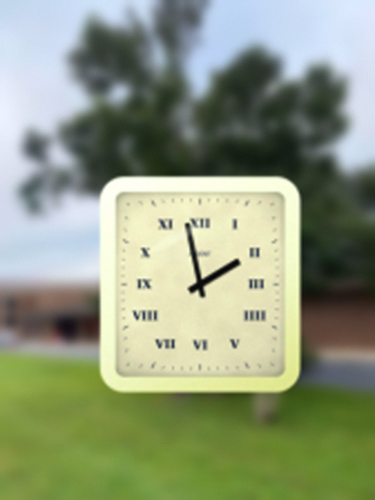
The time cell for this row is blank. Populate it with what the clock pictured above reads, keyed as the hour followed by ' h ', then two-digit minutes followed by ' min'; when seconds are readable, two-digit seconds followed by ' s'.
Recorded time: 1 h 58 min
